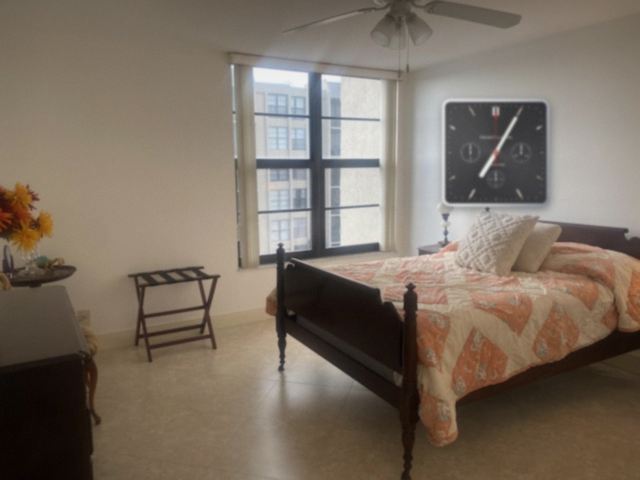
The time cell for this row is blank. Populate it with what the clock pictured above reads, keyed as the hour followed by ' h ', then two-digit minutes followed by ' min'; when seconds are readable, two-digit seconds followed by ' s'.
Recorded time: 7 h 05 min
